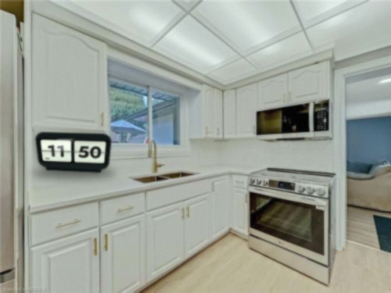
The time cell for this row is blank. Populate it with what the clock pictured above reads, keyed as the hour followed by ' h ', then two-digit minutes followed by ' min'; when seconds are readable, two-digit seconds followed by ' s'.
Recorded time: 11 h 50 min
